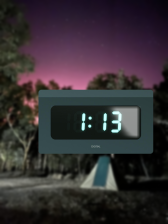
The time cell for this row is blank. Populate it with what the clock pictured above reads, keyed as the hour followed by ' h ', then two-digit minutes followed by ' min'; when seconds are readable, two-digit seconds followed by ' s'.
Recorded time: 1 h 13 min
